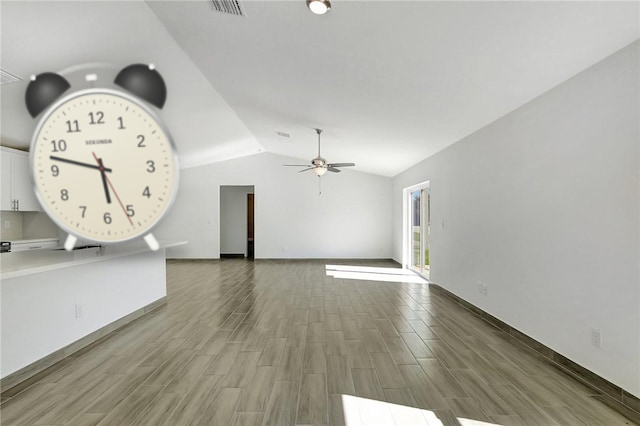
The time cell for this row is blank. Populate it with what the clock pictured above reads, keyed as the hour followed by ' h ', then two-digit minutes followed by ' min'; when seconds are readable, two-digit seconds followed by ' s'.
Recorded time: 5 h 47 min 26 s
